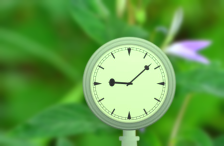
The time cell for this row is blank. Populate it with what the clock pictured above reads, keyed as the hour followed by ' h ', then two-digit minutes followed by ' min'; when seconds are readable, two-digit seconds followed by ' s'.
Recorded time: 9 h 08 min
